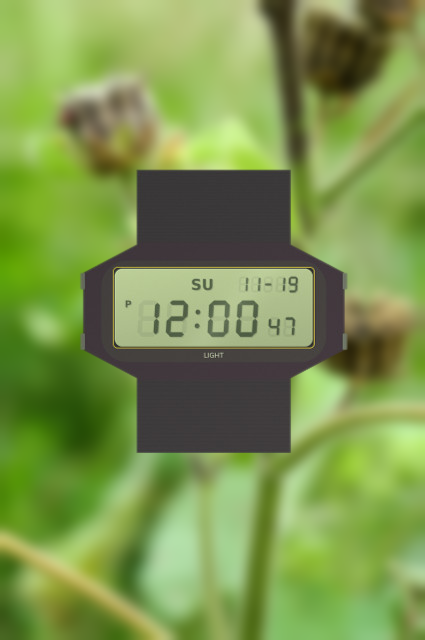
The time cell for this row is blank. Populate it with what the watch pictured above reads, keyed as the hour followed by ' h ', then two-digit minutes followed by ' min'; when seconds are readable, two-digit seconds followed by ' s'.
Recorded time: 12 h 00 min 47 s
